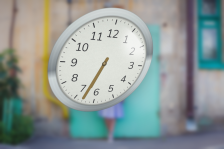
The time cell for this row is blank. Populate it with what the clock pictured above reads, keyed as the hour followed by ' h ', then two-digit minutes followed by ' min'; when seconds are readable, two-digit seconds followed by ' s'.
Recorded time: 6 h 33 min
